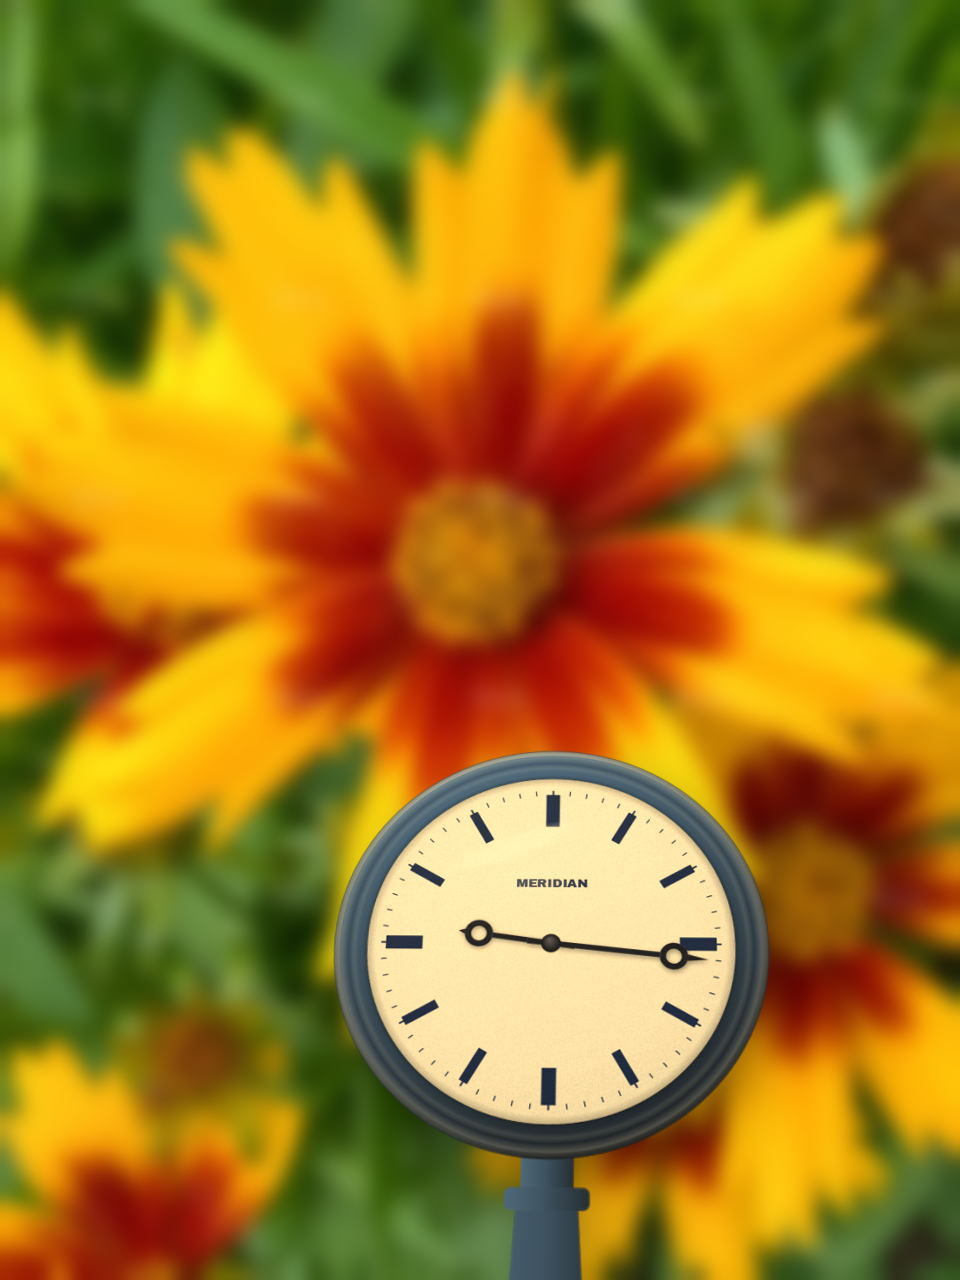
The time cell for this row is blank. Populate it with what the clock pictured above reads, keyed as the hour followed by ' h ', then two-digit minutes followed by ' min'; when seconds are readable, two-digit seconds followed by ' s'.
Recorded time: 9 h 16 min
